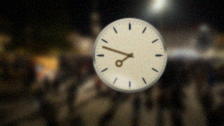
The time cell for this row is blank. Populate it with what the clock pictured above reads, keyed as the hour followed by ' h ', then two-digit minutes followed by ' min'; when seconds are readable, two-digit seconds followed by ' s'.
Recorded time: 7 h 48 min
